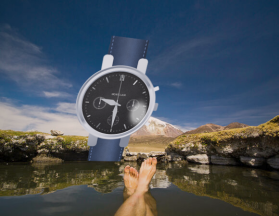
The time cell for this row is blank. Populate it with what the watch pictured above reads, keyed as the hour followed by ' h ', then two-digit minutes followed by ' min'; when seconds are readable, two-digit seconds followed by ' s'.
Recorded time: 9 h 30 min
